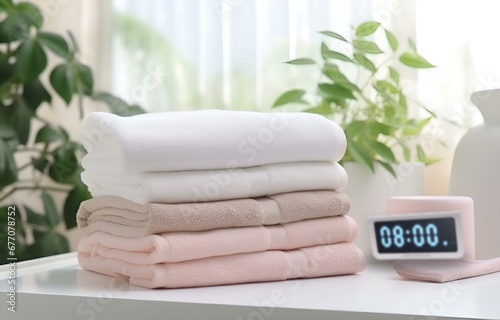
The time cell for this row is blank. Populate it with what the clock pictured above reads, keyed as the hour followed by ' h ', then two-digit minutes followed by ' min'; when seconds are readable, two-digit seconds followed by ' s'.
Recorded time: 8 h 00 min
